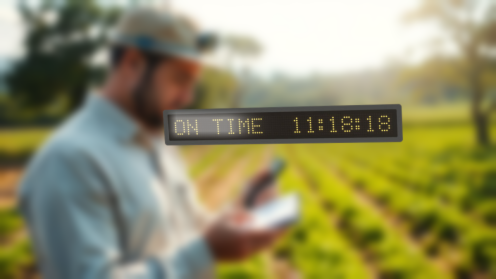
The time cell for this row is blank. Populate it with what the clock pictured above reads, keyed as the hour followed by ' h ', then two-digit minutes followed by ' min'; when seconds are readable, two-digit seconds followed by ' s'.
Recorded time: 11 h 18 min 18 s
